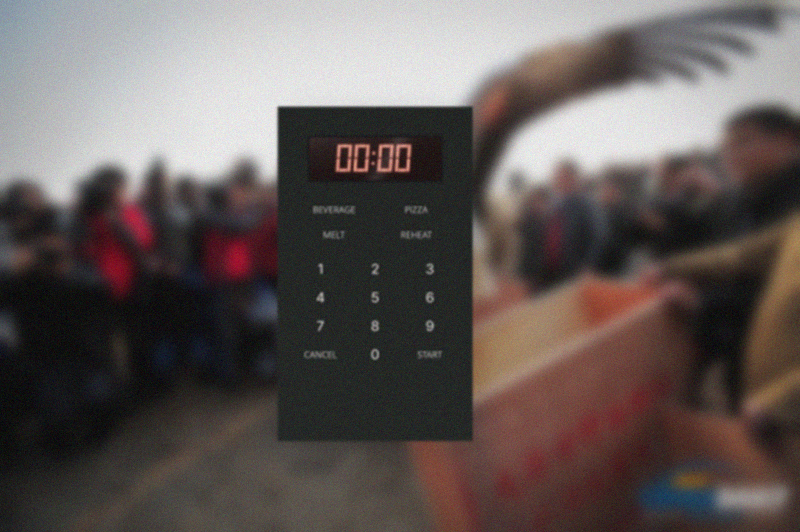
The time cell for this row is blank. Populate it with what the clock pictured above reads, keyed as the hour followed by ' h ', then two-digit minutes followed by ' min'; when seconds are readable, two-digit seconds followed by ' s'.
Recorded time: 0 h 00 min
